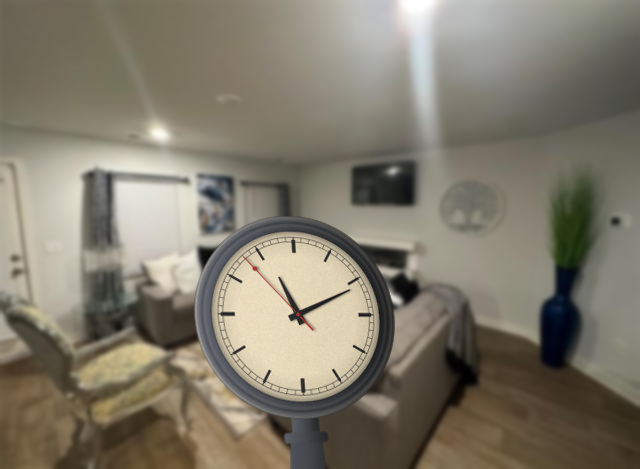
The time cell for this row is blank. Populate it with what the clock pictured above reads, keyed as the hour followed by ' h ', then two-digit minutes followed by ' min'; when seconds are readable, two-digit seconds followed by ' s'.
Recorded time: 11 h 10 min 53 s
